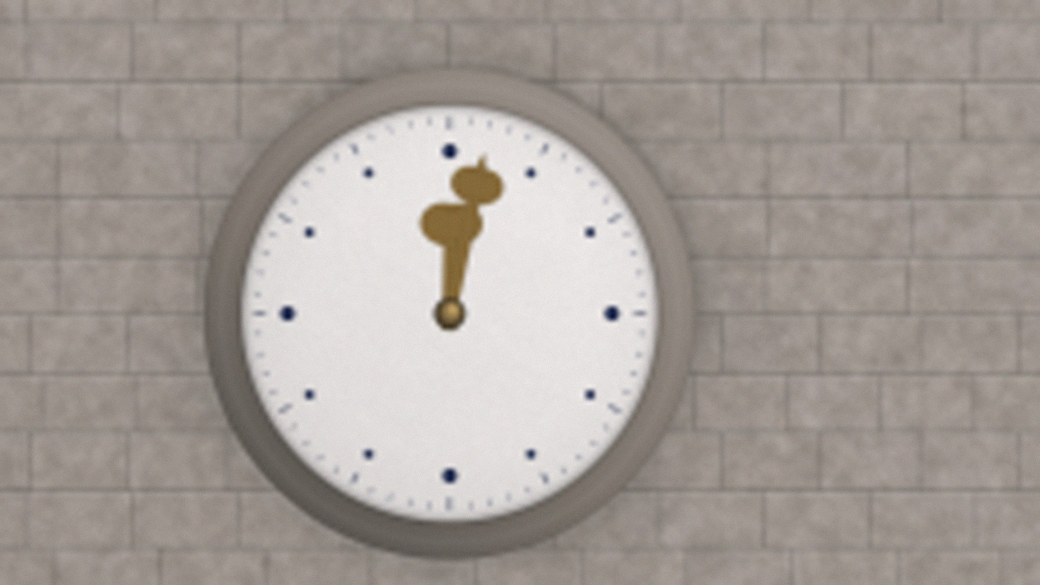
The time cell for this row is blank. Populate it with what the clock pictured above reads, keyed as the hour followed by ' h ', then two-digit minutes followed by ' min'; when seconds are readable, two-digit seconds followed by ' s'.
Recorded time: 12 h 02 min
